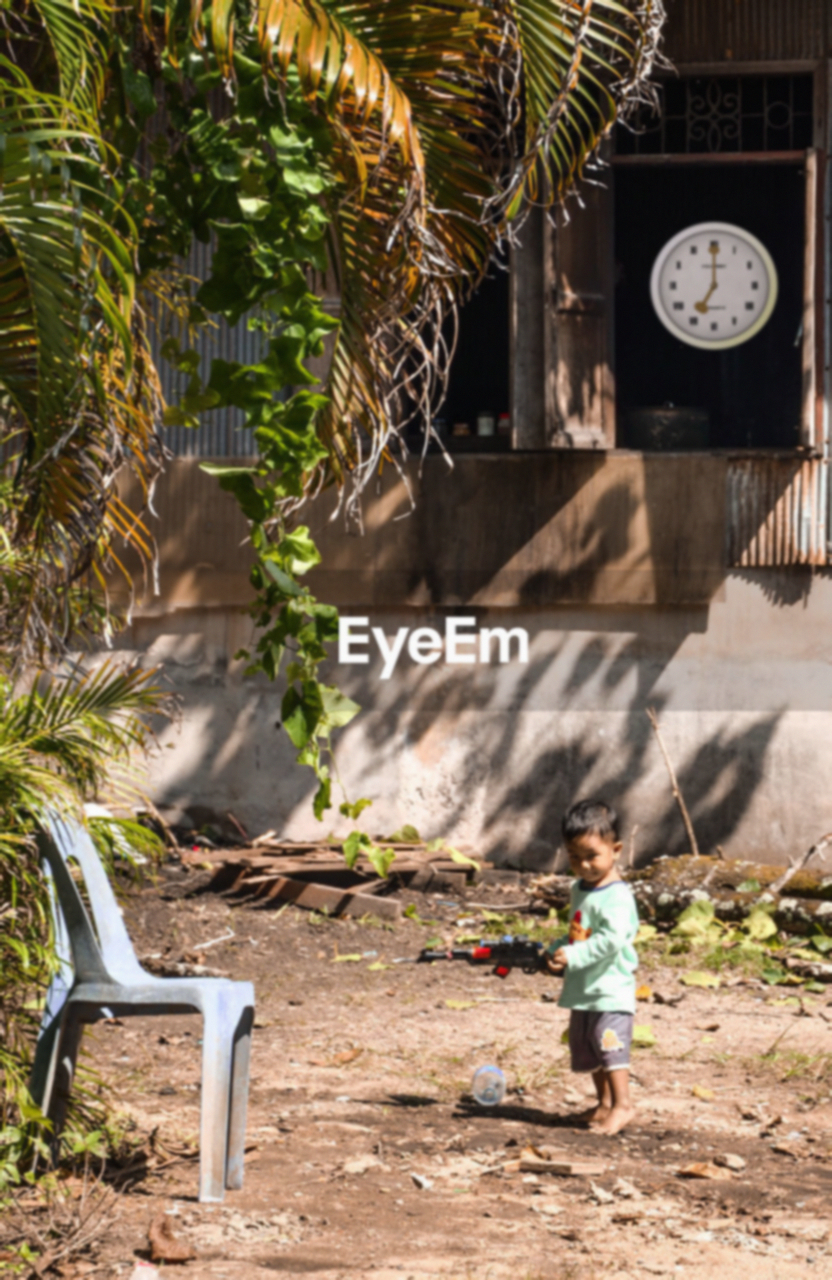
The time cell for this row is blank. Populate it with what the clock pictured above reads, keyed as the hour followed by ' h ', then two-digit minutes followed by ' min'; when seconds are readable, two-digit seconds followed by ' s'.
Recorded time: 7 h 00 min
